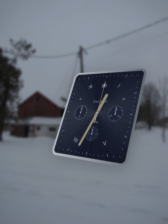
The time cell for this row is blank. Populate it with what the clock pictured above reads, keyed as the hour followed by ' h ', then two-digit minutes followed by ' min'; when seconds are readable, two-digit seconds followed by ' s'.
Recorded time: 12 h 33 min
